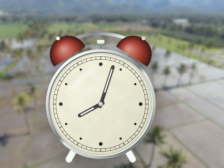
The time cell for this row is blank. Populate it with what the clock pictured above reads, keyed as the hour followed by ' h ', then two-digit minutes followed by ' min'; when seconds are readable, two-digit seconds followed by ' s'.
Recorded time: 8 h 03 min
